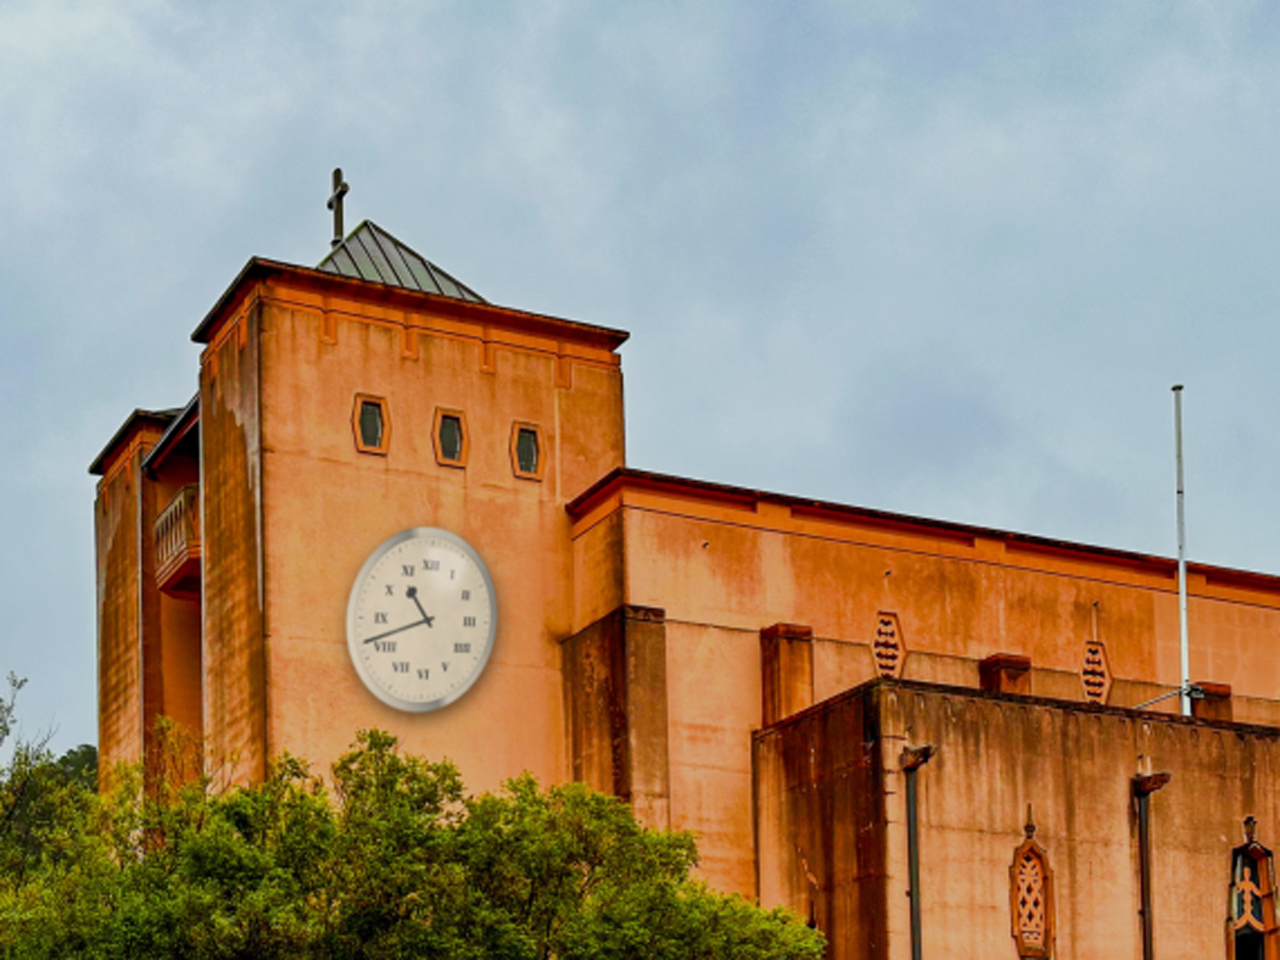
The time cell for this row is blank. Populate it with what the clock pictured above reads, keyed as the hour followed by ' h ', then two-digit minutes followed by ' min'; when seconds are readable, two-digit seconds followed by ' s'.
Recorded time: 10 h 42 min
